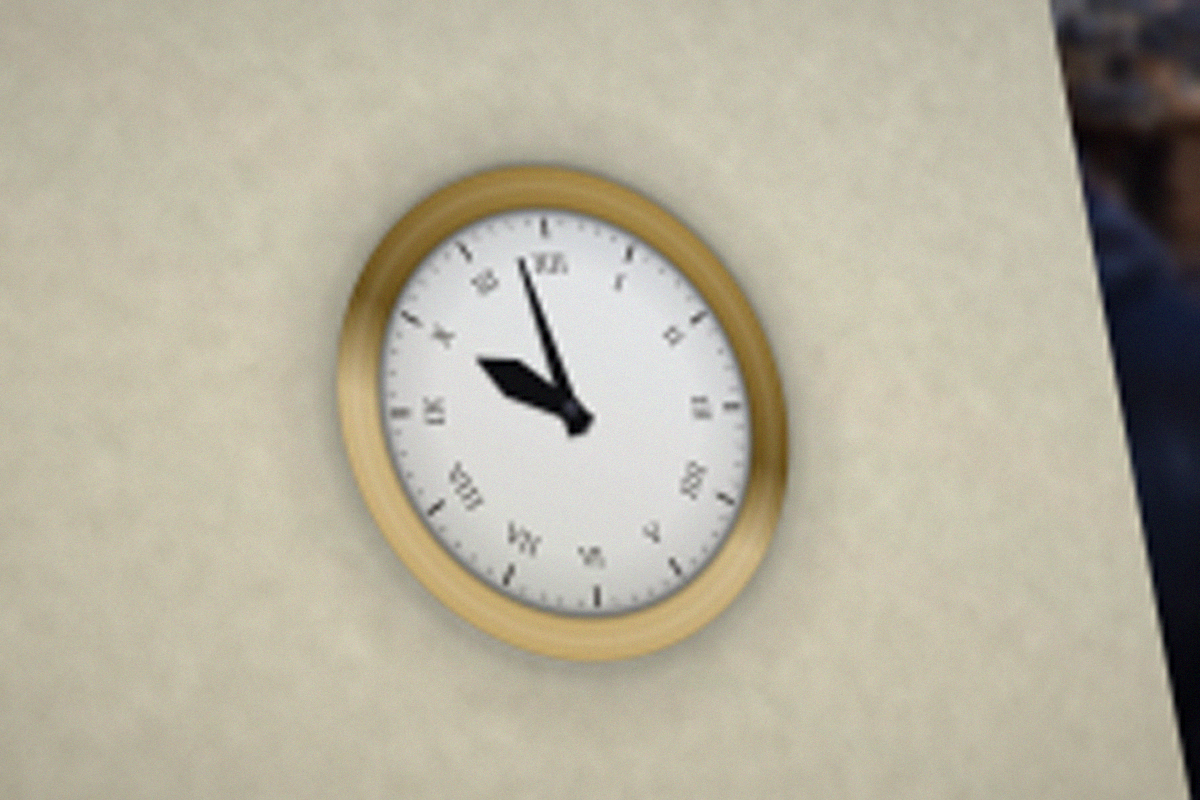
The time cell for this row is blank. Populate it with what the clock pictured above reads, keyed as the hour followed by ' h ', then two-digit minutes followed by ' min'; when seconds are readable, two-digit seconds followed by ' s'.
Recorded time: 9 h 58 min
